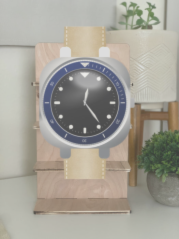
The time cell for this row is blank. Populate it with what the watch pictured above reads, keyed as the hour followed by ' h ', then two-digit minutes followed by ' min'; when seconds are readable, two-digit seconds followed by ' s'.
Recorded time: 12 h 24 min
